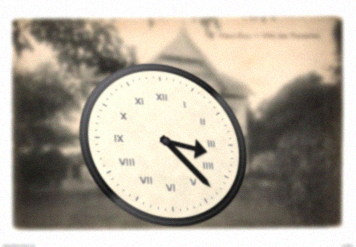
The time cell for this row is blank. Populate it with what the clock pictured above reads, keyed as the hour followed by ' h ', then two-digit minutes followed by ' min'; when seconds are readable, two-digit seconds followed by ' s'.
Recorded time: 3 h 23 min
